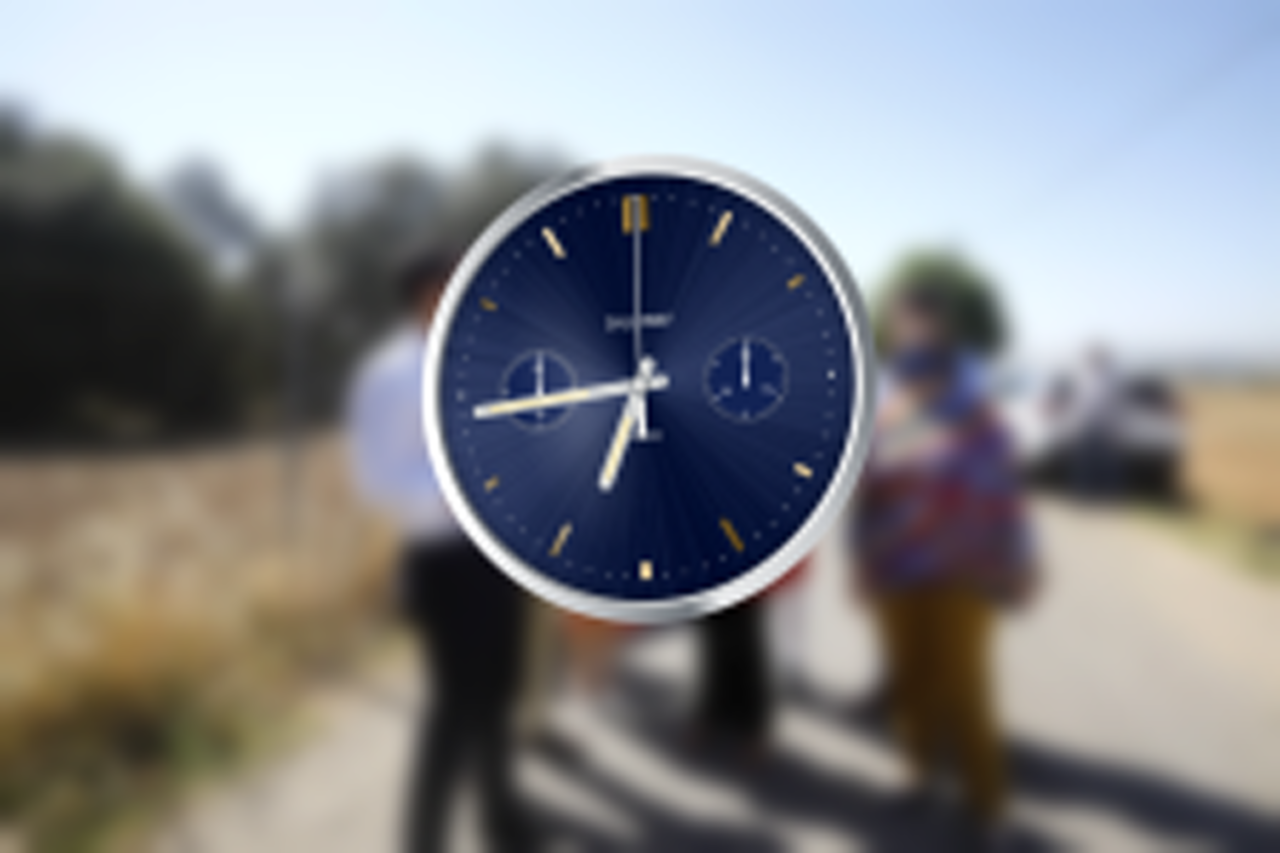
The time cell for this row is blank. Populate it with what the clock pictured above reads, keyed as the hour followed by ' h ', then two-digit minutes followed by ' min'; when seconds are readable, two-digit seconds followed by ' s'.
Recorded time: 6 h 44 min
